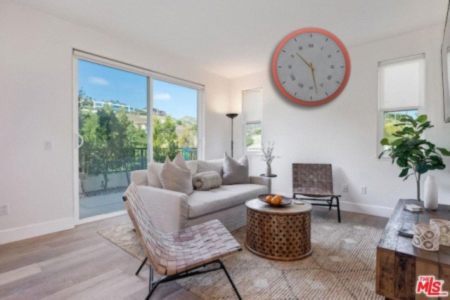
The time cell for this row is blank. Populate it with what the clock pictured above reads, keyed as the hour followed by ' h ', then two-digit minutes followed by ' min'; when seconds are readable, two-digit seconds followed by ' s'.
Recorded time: 10 h 28 min
